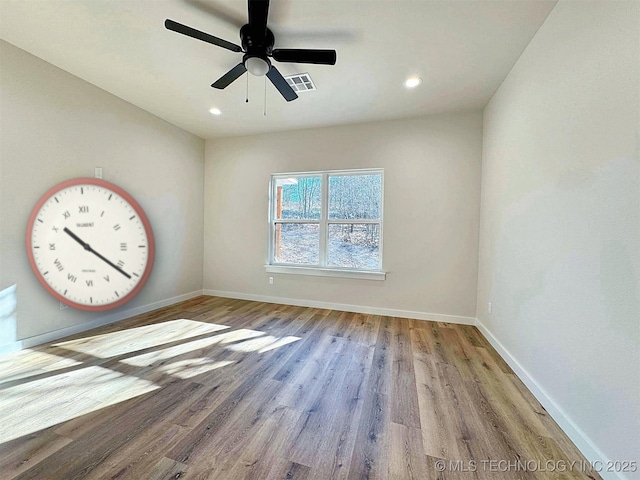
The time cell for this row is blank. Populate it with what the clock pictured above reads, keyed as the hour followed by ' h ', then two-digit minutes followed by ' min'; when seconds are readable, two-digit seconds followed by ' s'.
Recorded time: 10 h 21 min
